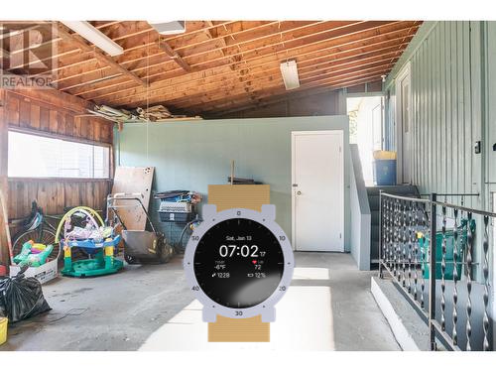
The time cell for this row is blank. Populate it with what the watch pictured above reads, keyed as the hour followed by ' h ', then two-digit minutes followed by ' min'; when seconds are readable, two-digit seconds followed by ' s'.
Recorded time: 7 h 02 min
